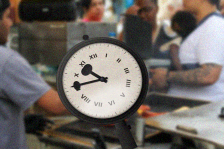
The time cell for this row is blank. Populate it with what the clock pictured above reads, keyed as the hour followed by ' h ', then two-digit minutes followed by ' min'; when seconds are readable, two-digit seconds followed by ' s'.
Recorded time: 10 h 46 min
